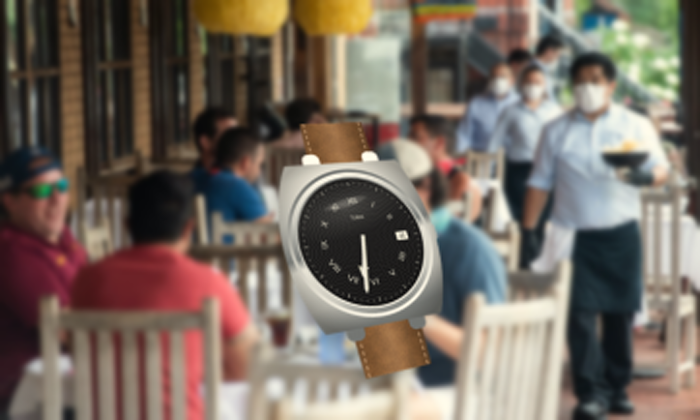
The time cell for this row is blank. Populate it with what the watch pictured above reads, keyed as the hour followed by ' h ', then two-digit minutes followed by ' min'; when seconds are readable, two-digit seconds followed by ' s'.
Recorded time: 6 h 32 min
